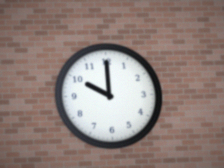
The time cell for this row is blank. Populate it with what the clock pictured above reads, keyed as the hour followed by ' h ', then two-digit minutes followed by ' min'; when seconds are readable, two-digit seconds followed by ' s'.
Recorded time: 10 h 00 min
